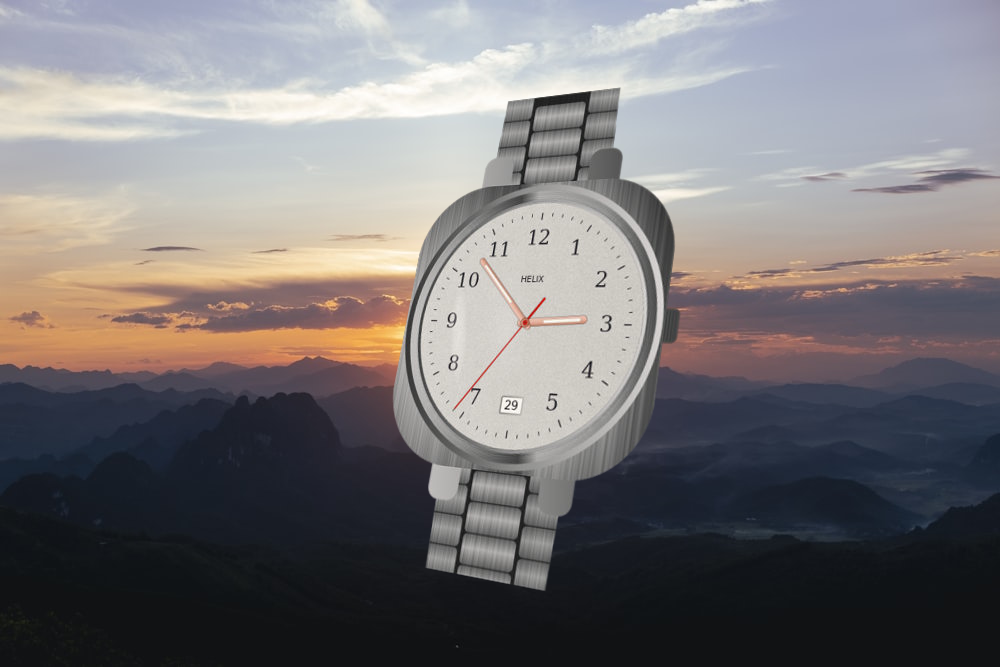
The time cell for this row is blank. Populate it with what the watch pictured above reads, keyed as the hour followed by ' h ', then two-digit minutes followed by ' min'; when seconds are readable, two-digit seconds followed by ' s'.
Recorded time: 2 h 52 min 36 s
